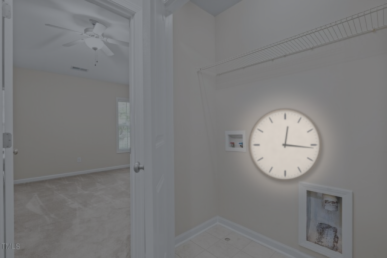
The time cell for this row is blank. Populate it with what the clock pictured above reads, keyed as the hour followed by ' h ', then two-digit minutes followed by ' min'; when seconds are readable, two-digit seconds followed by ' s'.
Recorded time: 12 h 16 min
